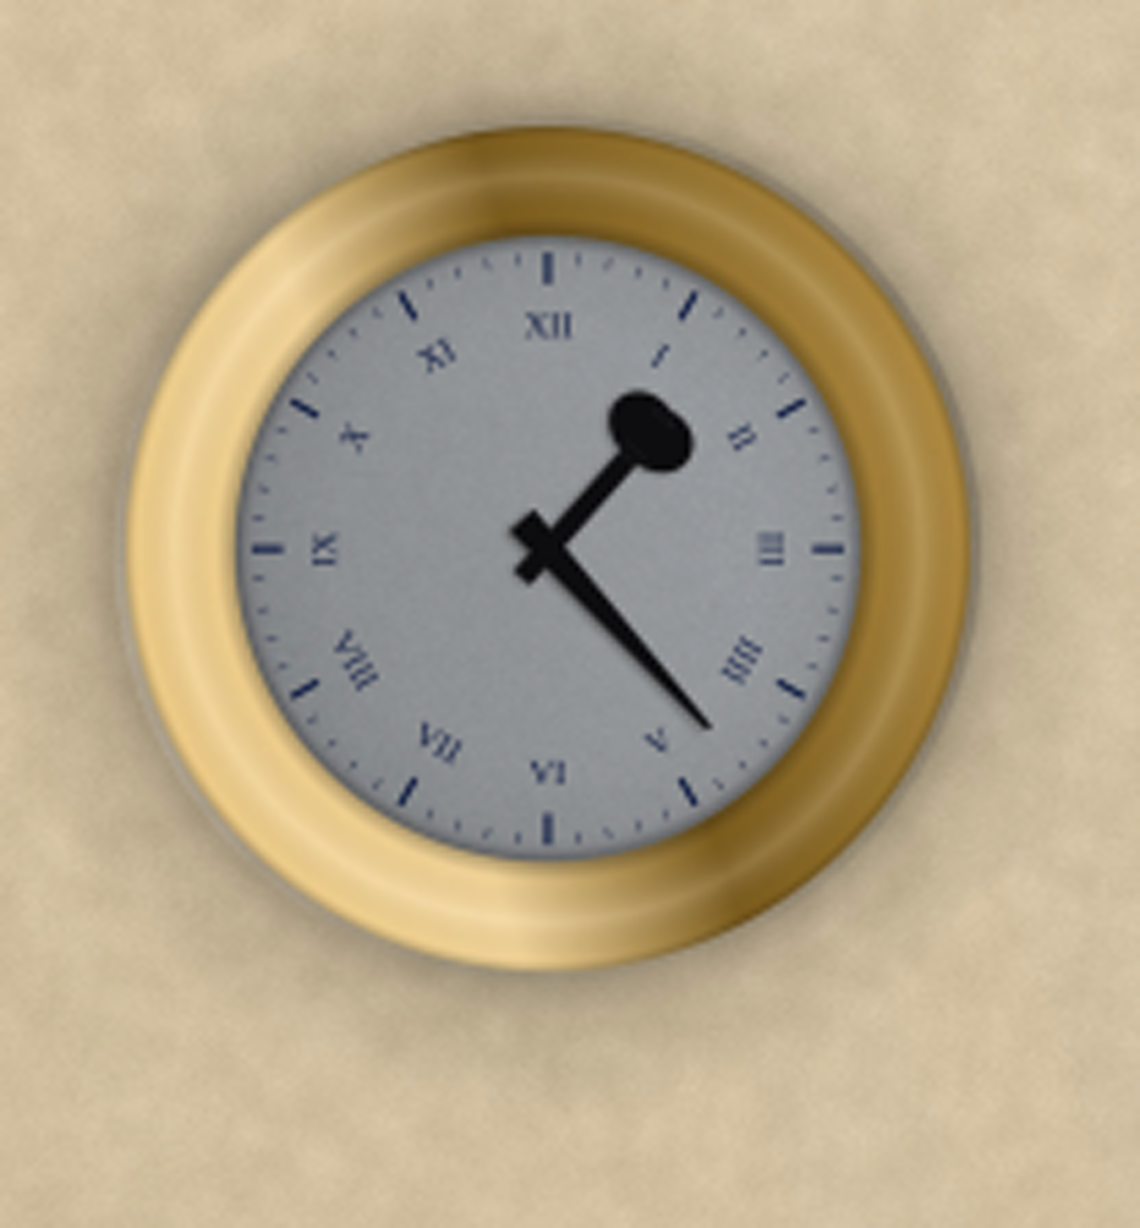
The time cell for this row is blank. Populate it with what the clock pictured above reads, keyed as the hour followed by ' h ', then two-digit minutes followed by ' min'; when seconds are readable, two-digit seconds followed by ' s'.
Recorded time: 1 h 23 min
